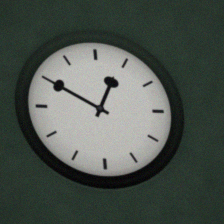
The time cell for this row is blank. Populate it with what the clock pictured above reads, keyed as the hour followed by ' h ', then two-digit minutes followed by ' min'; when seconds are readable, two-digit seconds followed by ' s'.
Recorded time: 12 h 50 min
